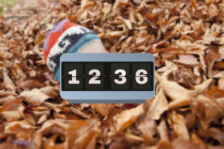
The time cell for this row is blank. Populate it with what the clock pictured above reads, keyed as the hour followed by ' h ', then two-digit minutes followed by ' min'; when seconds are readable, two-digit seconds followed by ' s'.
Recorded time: 12 h 36 min
